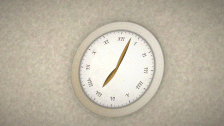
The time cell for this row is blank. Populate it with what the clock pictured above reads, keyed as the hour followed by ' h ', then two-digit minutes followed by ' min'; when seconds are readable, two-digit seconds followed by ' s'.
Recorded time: 7 h 03 min
